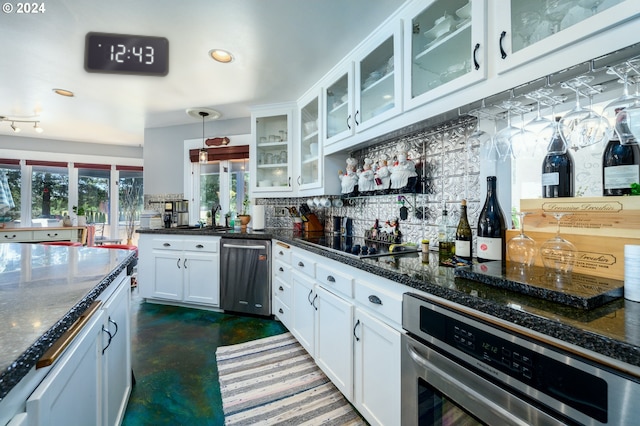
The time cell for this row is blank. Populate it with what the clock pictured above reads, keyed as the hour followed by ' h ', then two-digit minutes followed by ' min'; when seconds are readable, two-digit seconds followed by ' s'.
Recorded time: 12 h 43 min
